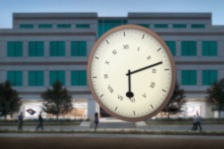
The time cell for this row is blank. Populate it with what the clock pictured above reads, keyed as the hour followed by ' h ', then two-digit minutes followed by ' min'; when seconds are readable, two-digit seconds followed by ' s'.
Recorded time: 6 h 13 min
